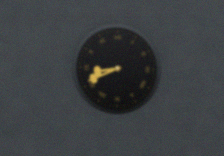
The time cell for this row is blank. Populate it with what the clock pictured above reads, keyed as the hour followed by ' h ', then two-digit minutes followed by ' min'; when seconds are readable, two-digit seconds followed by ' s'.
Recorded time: 8 h 41 min
